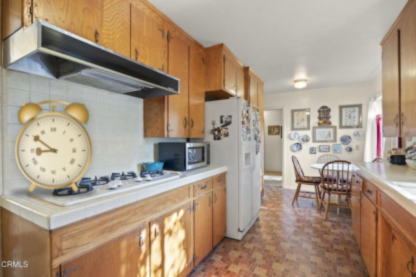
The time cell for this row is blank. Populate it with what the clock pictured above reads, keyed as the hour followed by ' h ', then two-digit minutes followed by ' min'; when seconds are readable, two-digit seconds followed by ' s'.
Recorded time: 8 h 51 min
